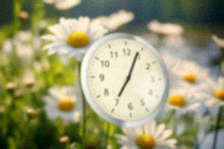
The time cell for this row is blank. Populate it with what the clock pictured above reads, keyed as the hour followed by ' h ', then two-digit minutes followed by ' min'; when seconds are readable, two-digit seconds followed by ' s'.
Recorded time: 7 h 04 min
